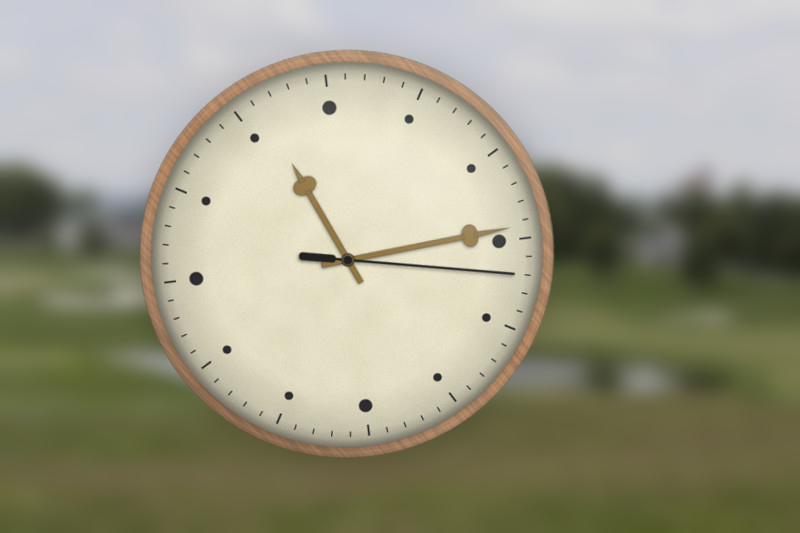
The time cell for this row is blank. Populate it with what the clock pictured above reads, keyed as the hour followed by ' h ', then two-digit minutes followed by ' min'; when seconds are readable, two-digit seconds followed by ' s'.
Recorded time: 11 h 14 min 17 s
